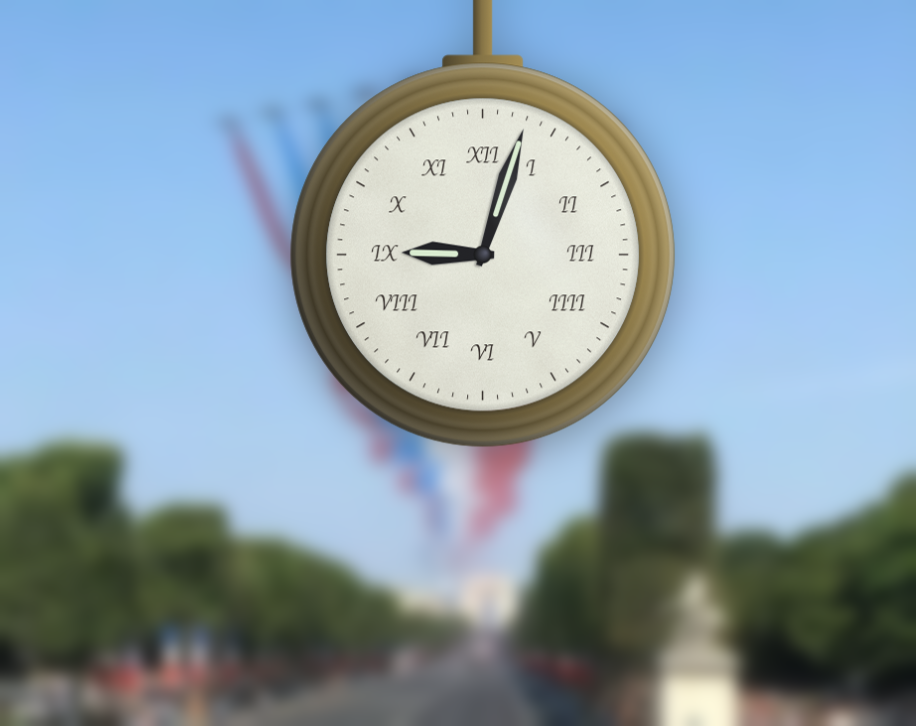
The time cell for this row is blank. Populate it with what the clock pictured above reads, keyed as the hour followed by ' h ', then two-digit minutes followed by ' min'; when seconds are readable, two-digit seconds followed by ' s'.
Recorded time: 9 h 03 min
